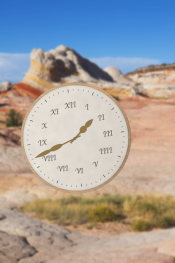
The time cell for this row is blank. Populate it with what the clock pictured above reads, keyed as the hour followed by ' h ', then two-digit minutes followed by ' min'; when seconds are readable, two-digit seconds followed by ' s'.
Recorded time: 1 h 42 min
